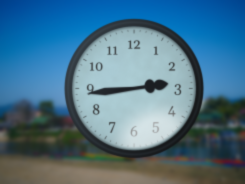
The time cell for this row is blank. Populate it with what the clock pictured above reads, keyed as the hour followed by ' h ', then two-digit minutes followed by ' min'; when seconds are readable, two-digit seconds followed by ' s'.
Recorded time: 2 h 44 min
